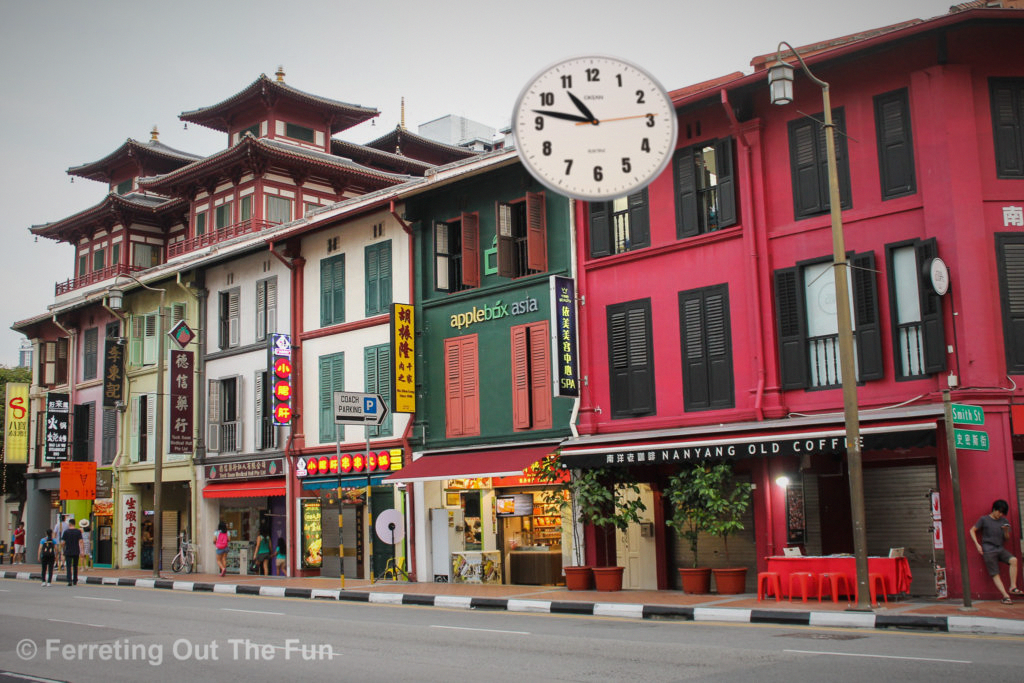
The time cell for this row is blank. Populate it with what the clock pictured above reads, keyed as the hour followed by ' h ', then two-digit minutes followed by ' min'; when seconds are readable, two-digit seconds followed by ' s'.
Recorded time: 10 h 47 min 14 s
